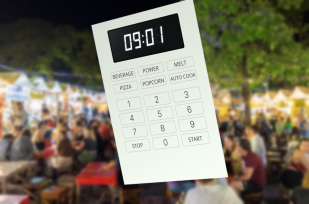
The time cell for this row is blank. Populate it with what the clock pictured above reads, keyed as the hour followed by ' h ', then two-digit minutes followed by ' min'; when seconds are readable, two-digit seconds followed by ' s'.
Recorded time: 9 h 01 min
